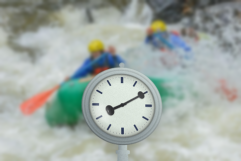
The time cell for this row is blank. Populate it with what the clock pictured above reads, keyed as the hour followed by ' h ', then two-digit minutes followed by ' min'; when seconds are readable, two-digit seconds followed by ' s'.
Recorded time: 8 h 10 min
